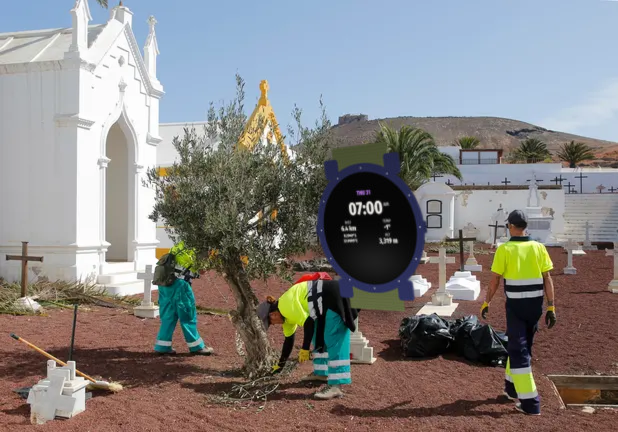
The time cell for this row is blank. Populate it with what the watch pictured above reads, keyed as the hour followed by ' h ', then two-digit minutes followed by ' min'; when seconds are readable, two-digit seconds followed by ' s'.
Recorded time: 7 h 00 min
